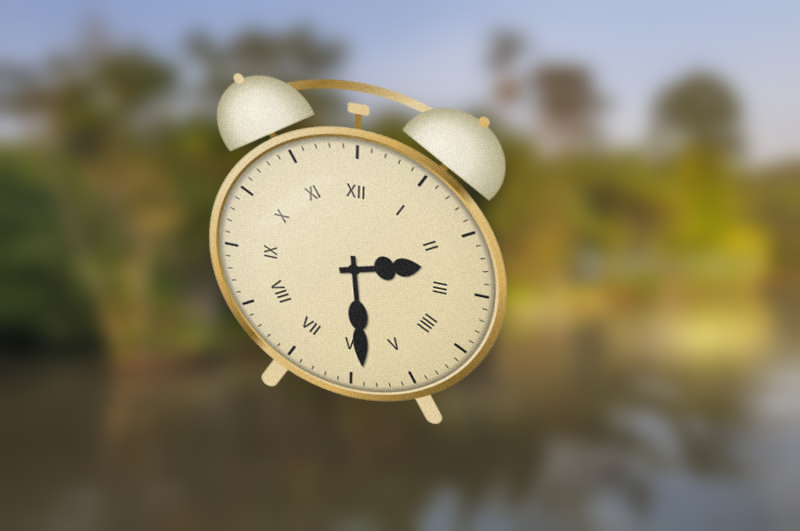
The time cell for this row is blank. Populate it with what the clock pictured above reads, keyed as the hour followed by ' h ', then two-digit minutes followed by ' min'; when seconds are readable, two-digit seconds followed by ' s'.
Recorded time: 2 h 29 min
